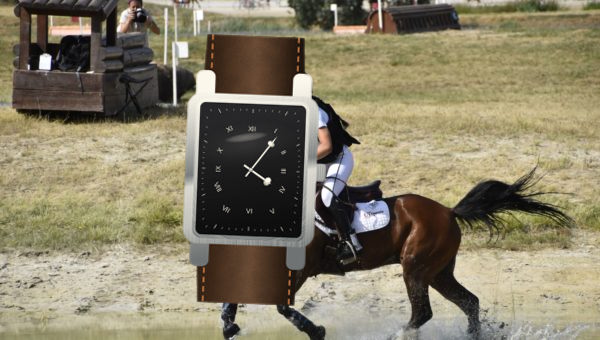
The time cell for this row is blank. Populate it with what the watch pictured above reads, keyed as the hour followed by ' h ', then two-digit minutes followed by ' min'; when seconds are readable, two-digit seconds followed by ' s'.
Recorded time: 4 h 06 min
